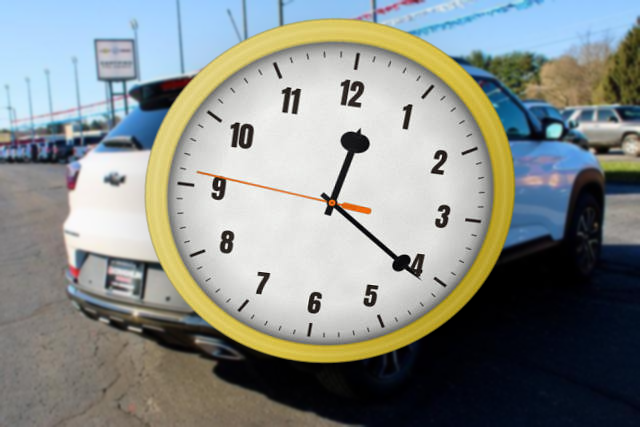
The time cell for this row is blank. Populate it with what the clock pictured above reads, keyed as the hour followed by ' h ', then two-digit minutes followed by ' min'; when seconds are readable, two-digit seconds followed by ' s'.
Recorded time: 12 h 20 min 46 s
